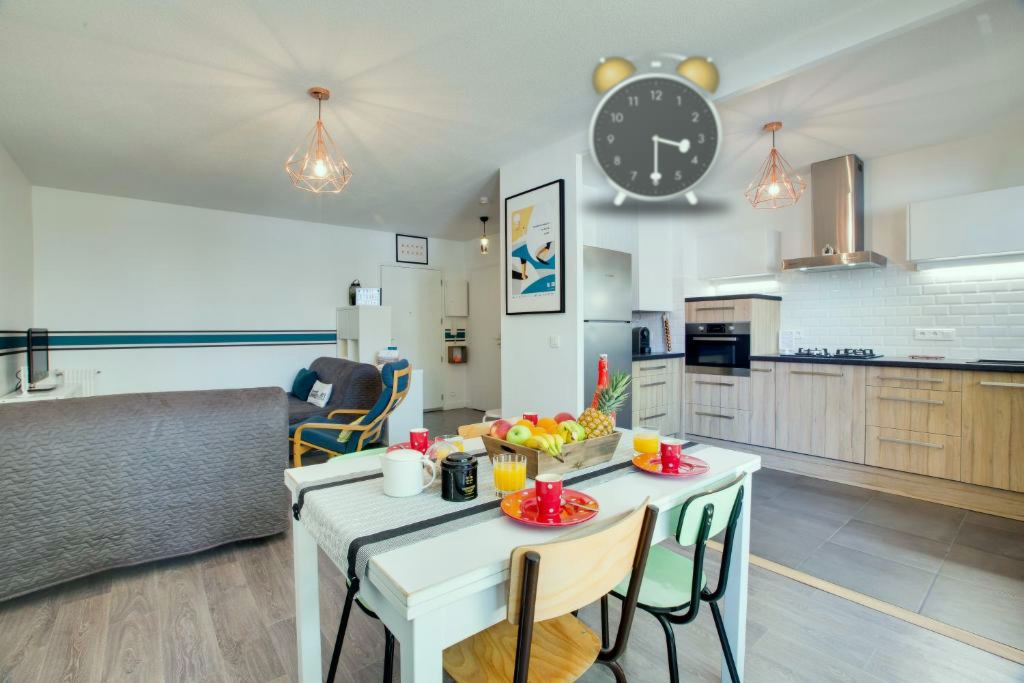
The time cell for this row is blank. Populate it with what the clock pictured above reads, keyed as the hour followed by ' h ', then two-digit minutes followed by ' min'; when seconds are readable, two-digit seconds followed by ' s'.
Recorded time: 3 h 30 min
